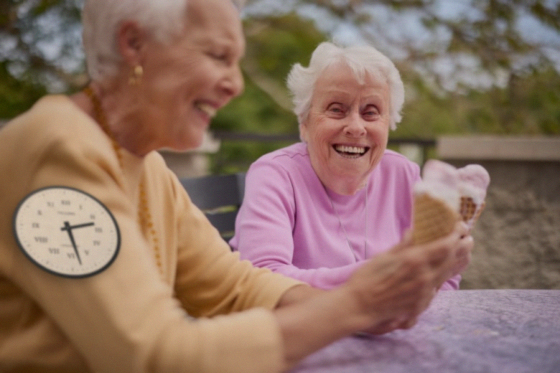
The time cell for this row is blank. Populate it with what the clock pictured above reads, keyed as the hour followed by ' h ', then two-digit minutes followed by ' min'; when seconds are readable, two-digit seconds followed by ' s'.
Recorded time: 2 h 28 min
